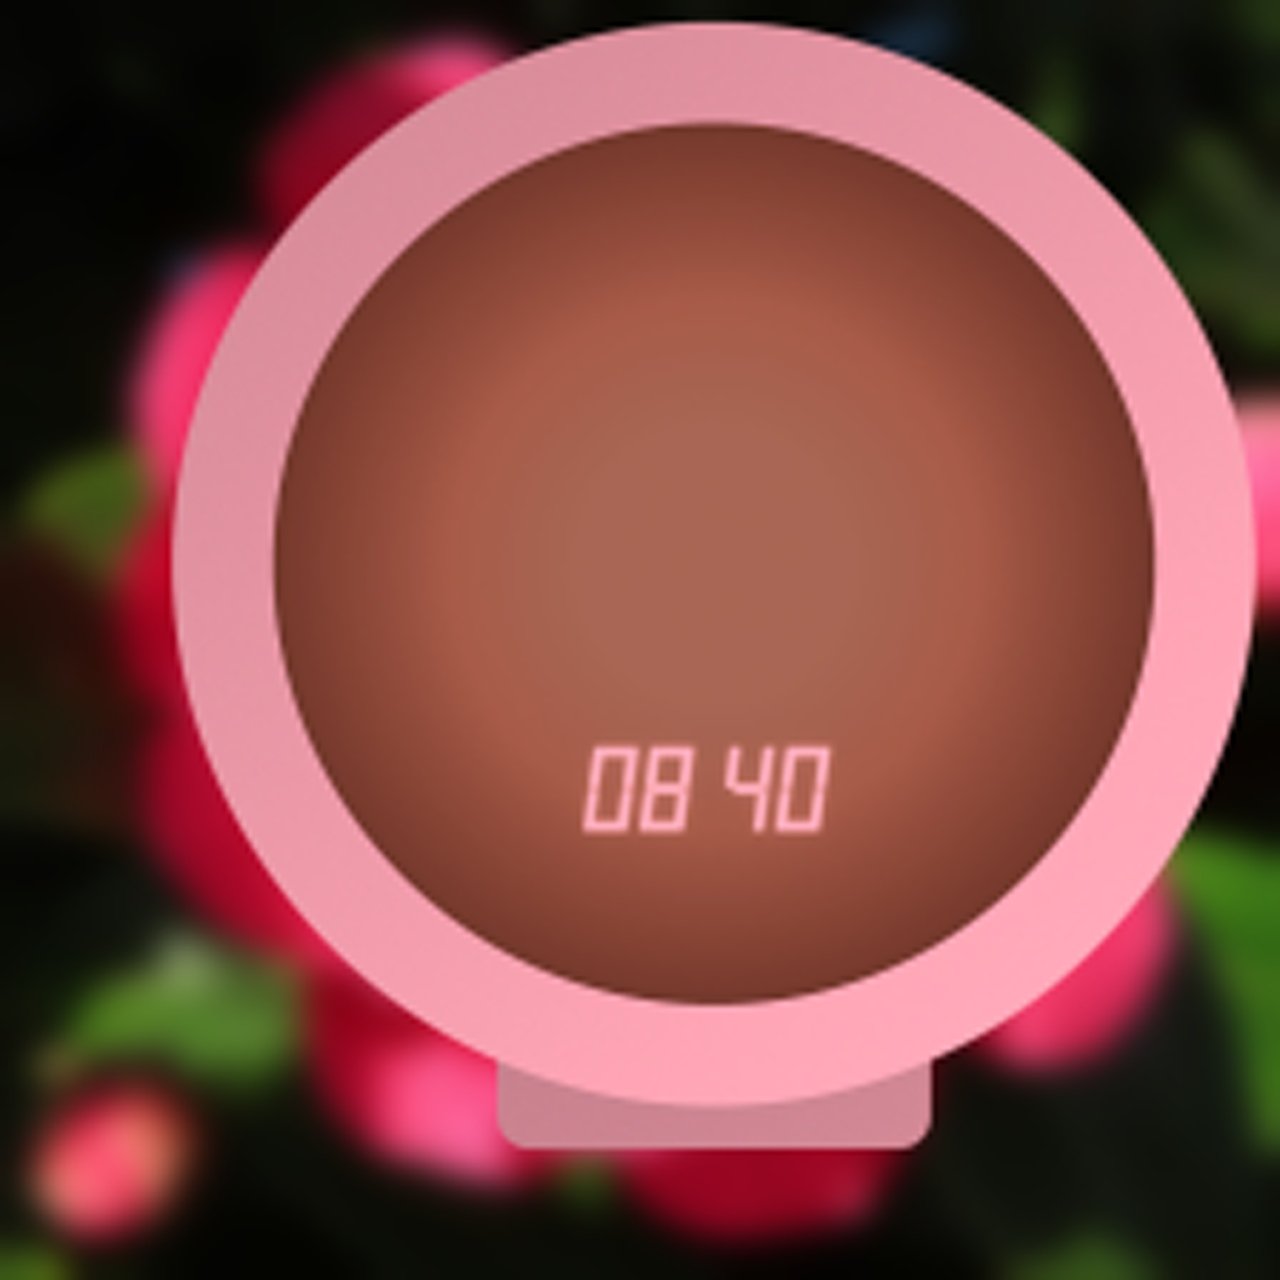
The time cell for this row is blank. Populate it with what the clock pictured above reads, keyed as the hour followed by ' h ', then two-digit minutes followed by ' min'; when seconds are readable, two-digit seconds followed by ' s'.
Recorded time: 8 h 40 min
